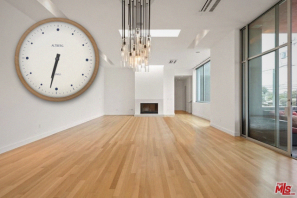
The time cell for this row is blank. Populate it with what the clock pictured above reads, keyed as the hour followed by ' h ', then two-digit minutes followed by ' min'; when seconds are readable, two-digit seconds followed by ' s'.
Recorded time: 6 h 32 min
